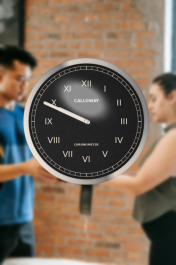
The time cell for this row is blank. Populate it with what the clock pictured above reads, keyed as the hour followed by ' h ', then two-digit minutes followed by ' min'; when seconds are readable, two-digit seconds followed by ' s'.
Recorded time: 9 h 49 min
